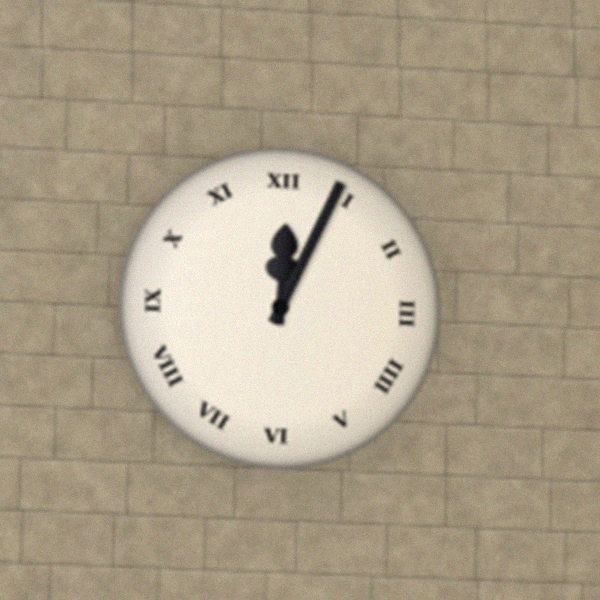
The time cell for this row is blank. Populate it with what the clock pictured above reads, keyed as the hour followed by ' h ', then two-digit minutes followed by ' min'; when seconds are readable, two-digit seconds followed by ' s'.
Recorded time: 12 h 04 min
